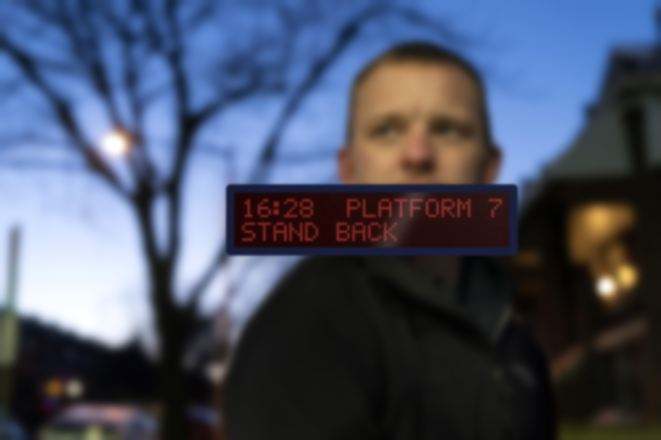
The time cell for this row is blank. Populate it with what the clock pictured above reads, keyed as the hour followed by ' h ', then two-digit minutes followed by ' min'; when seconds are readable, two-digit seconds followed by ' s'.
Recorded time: 16 h 28 min
